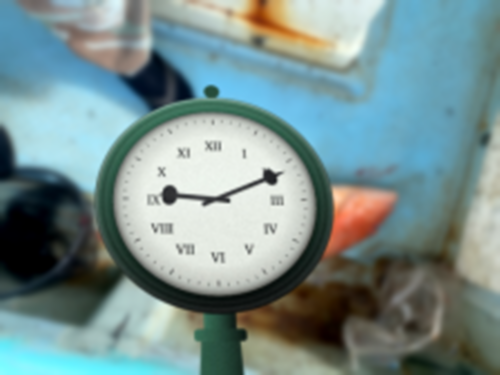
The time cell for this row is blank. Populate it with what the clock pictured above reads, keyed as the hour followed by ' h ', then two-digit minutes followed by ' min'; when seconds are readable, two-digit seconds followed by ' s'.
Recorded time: 9 h 11 min
